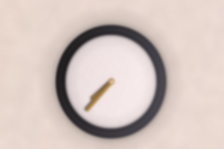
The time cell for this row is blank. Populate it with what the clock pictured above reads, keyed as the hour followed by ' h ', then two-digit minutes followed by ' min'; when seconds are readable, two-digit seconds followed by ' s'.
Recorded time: 7 h 37 min
